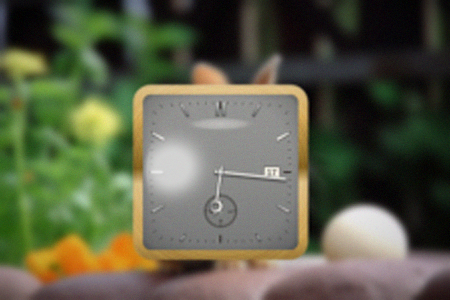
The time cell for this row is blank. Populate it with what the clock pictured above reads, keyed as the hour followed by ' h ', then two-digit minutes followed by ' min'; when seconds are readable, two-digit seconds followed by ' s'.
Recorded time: 6 h 16 min
